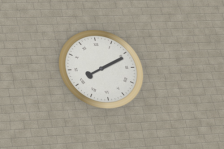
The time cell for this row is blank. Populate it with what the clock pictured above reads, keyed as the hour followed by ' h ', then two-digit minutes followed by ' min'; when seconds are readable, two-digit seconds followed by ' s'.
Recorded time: 8 h 11 min
